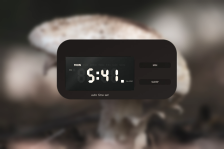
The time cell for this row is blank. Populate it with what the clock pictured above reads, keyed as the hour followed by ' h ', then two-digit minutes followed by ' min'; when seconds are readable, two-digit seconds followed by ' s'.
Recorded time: 5 h 41 min
